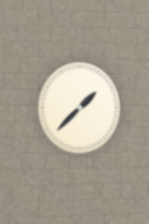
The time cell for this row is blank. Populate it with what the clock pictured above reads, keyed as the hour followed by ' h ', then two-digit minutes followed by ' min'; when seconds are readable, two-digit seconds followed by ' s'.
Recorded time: 1 h 38 min
